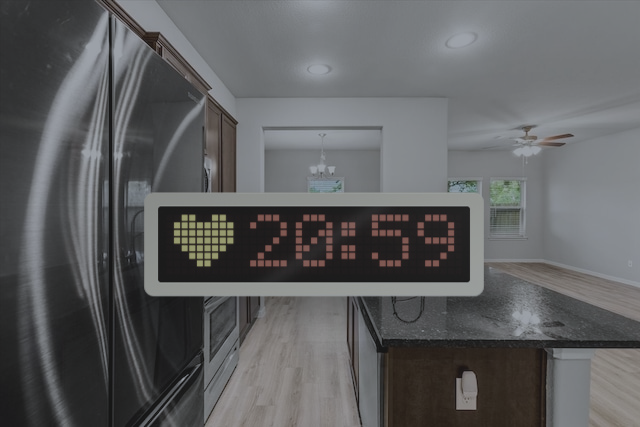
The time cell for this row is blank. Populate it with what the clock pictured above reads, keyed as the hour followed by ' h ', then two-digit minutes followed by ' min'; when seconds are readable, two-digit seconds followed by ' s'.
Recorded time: 20 h 59 min
